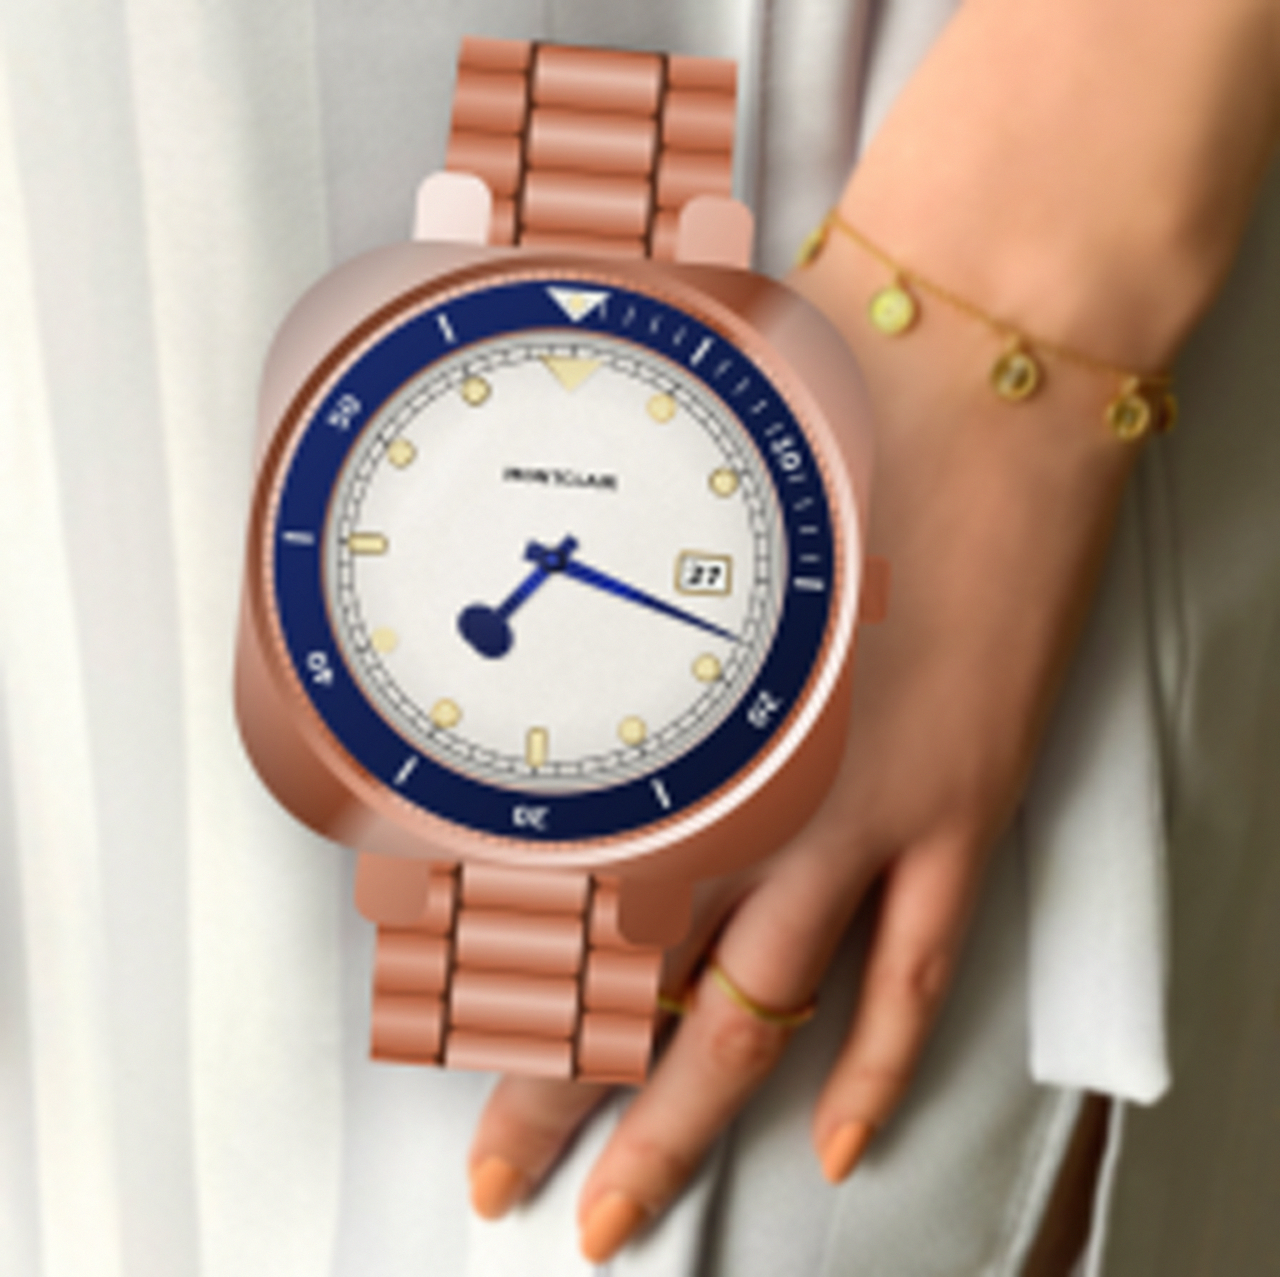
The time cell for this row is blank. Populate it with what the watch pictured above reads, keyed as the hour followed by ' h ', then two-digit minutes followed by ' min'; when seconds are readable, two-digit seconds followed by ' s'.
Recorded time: 7 h 18 min
